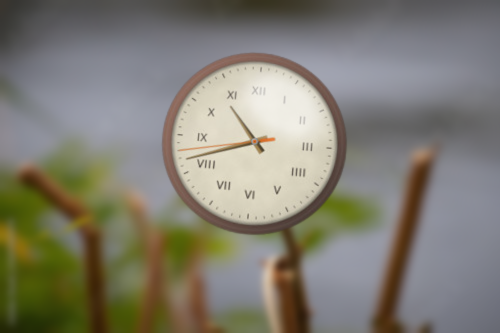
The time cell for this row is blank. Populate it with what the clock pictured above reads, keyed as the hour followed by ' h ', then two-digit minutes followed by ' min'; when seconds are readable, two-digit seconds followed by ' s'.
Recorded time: 10 h 41 min 43 s
